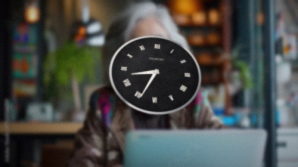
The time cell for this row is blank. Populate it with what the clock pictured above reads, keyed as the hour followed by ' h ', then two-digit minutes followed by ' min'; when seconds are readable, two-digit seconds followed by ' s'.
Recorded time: 8 h 34 min
